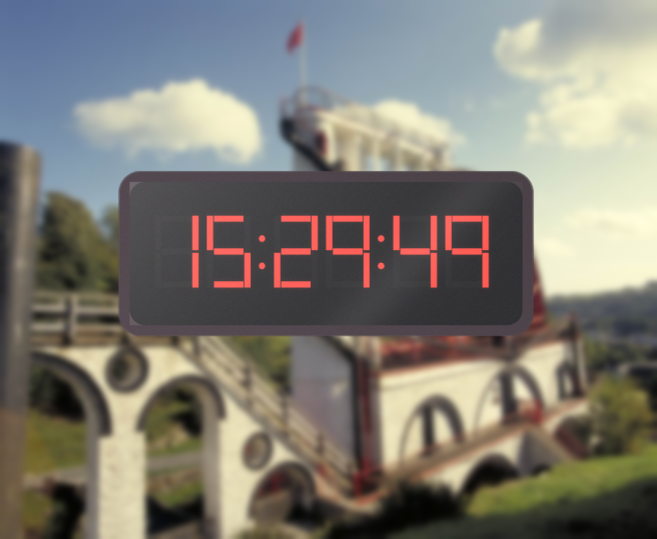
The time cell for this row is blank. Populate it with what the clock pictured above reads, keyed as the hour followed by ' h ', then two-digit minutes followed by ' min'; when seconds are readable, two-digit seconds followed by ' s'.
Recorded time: 15 h 29 min 49 s
